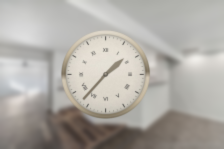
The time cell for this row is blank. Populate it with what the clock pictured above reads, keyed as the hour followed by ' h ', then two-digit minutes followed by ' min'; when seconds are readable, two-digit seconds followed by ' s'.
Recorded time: 1 h 37 min
